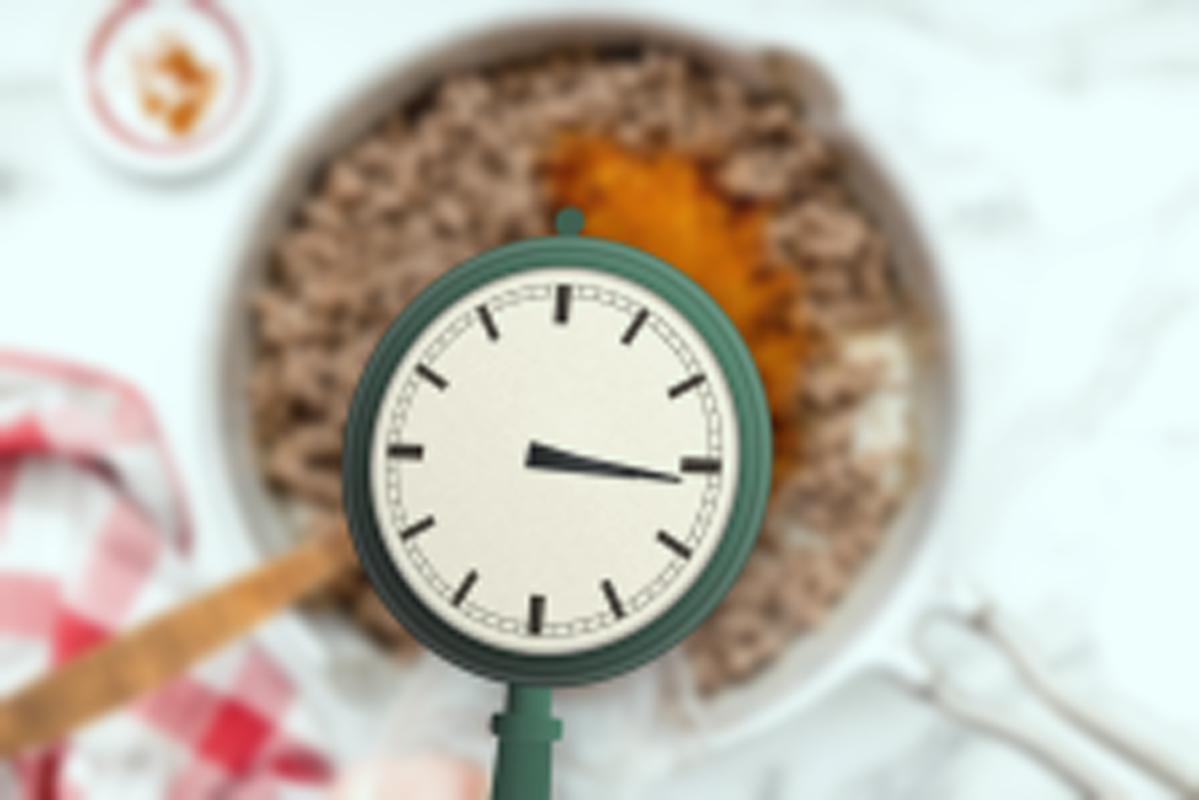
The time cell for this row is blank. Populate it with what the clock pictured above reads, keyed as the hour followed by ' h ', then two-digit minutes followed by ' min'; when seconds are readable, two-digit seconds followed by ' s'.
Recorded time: 3 h 16 min
